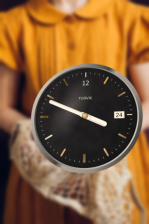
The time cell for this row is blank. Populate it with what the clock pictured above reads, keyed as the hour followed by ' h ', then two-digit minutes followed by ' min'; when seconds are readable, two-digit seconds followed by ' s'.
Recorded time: 3 h 49 min
